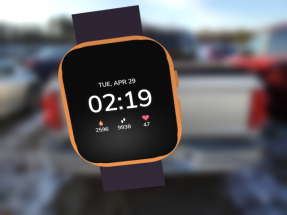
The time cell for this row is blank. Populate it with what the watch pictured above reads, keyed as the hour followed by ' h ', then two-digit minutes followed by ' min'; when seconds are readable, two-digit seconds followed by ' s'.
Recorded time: 2 h 19 min
